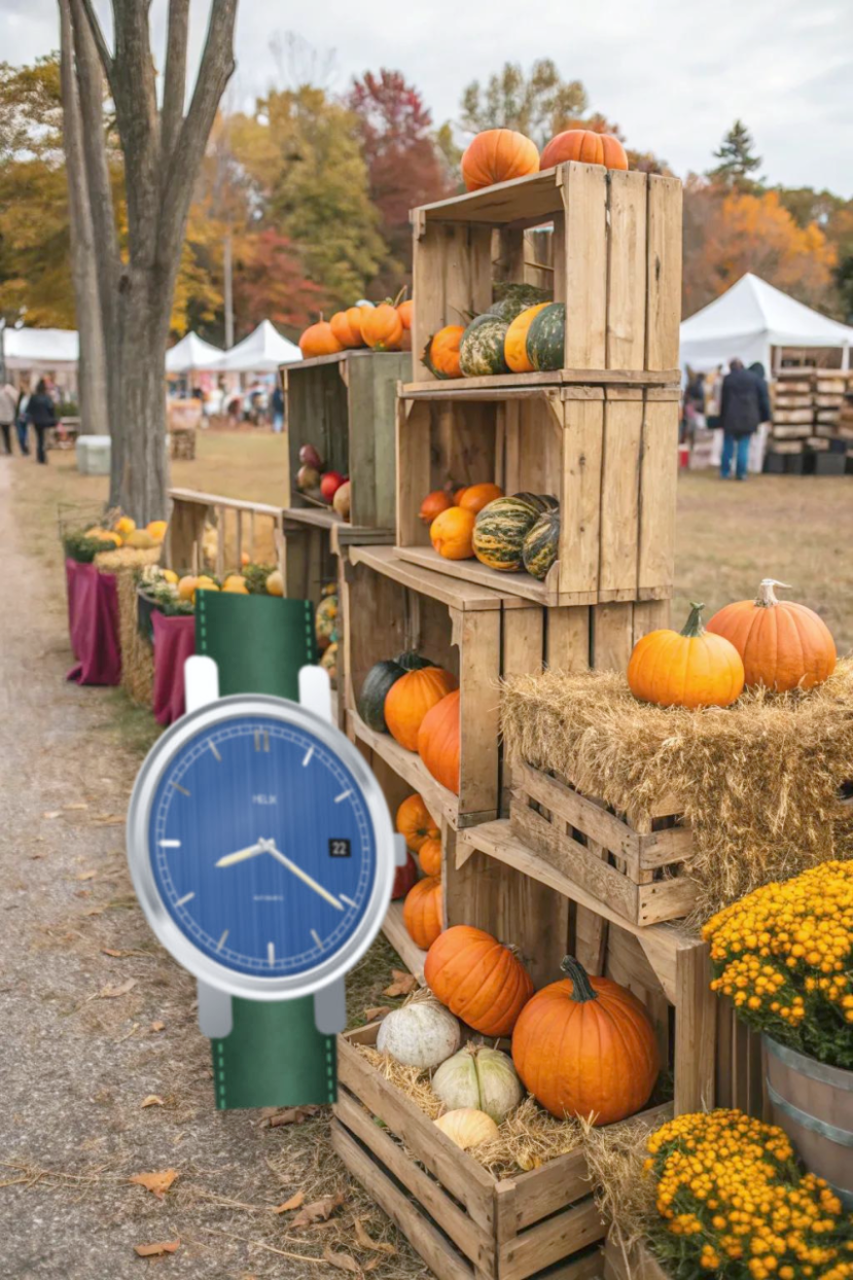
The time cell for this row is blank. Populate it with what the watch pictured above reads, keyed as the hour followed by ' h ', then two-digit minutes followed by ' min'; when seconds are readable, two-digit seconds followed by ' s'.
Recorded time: 8 h 21 min
